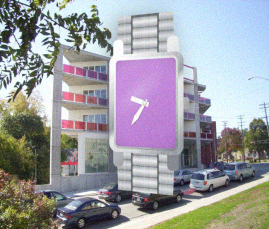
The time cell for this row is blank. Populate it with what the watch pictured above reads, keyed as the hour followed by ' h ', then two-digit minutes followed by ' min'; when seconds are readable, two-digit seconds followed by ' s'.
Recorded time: 9 h 36 min
